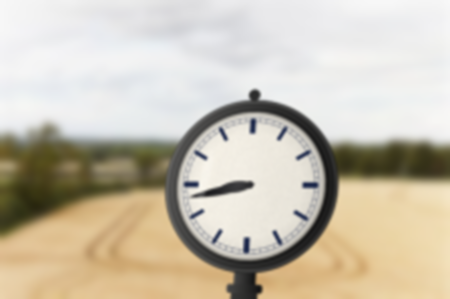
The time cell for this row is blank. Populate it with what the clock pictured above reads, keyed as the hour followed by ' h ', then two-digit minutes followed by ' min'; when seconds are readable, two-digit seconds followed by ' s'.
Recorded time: 8 h 43 min
